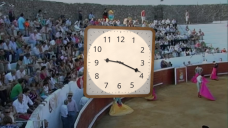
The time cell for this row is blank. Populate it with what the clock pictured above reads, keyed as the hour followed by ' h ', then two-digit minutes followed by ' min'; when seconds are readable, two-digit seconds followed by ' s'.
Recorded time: 9 h 19 min
